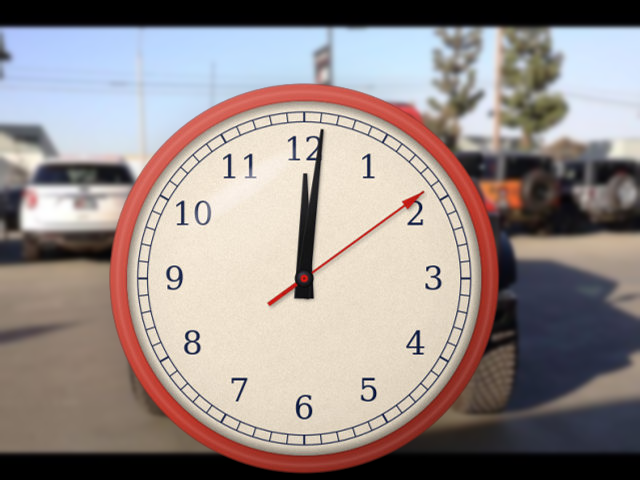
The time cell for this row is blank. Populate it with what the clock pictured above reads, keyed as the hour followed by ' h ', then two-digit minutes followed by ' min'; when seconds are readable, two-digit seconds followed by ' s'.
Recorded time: 12 h 01 min 09 s
